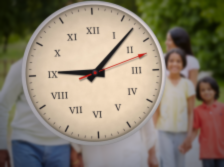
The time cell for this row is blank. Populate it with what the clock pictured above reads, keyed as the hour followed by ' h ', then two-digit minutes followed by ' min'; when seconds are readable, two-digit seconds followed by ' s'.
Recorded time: 9 h 07 min 12 s
